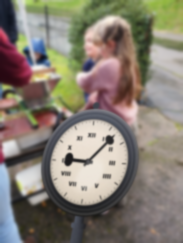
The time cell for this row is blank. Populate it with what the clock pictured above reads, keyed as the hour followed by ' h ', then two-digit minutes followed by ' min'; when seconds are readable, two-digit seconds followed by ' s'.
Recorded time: 9 h 07 min
